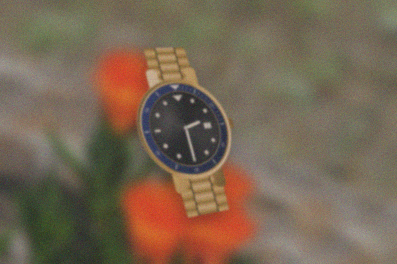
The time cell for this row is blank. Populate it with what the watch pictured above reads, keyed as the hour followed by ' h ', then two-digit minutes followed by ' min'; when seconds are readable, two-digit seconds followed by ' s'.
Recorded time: 2 h 30 min
